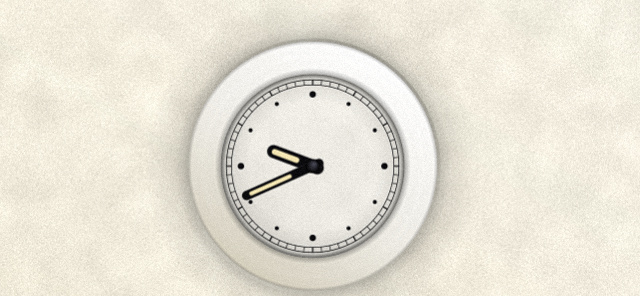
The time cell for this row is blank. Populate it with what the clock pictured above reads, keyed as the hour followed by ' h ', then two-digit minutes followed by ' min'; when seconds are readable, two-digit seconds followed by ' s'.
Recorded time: 9 h 41 min
